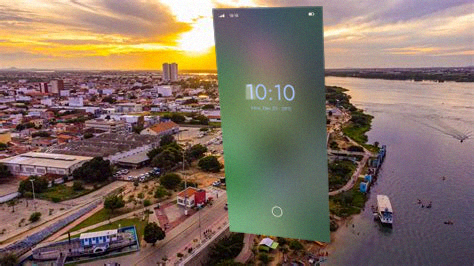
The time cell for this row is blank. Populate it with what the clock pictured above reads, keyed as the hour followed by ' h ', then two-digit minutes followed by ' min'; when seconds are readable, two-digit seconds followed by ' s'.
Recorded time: 10 h 10 min
